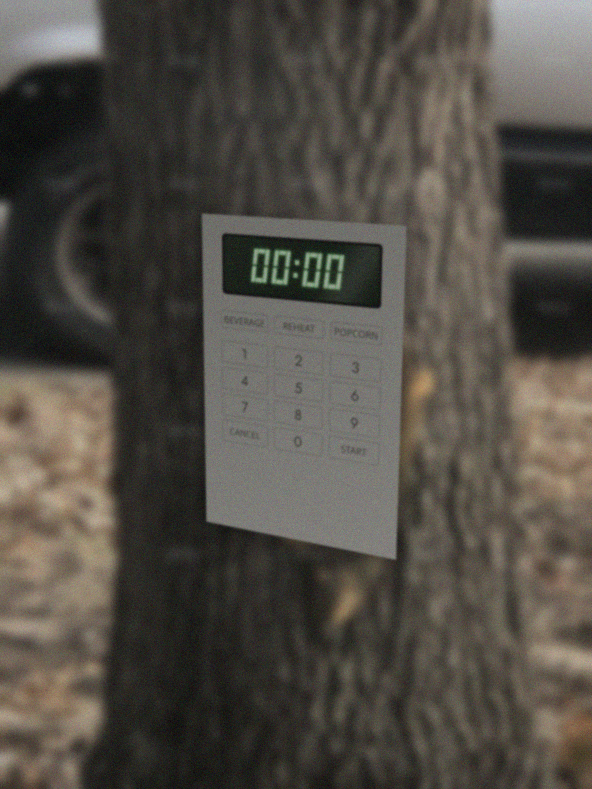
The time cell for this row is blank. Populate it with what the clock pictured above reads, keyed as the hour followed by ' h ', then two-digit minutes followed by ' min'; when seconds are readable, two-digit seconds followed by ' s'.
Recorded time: 0 h 00 min
